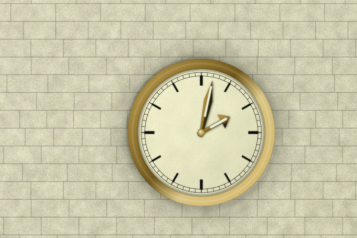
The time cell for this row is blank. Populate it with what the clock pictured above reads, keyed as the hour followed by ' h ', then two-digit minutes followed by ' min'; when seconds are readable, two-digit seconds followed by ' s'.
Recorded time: 2 h 02 min
